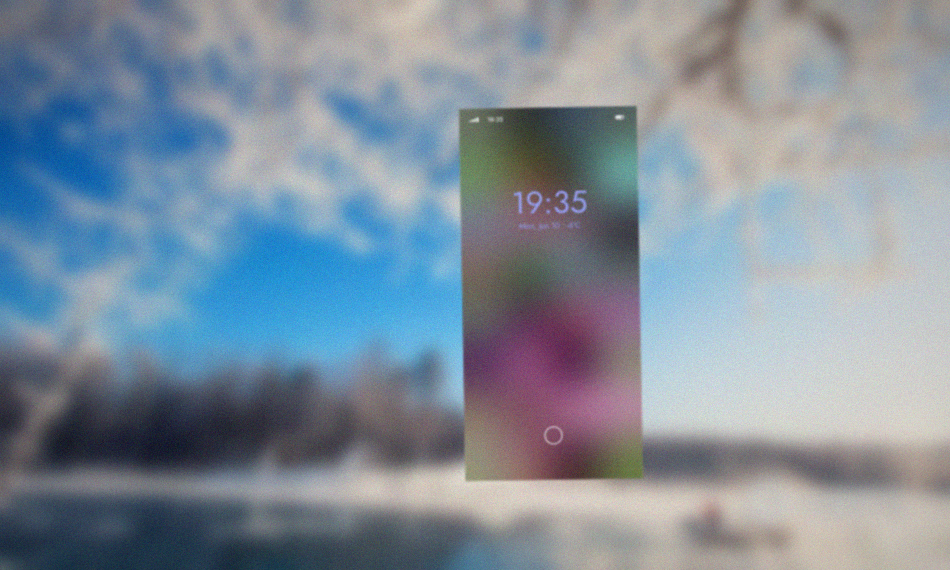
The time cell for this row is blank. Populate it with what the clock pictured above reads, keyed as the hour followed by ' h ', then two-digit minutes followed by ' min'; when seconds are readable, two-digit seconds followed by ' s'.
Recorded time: 19 h 35 min
